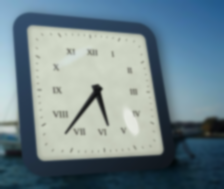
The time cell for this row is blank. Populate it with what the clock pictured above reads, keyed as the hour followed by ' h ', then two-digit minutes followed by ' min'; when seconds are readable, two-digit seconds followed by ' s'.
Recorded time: 5 h 37 min
